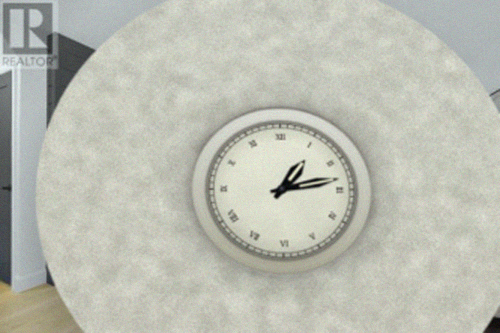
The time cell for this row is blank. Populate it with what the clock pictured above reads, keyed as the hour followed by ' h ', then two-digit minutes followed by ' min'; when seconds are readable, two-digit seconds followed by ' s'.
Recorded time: 1 h 13 min
